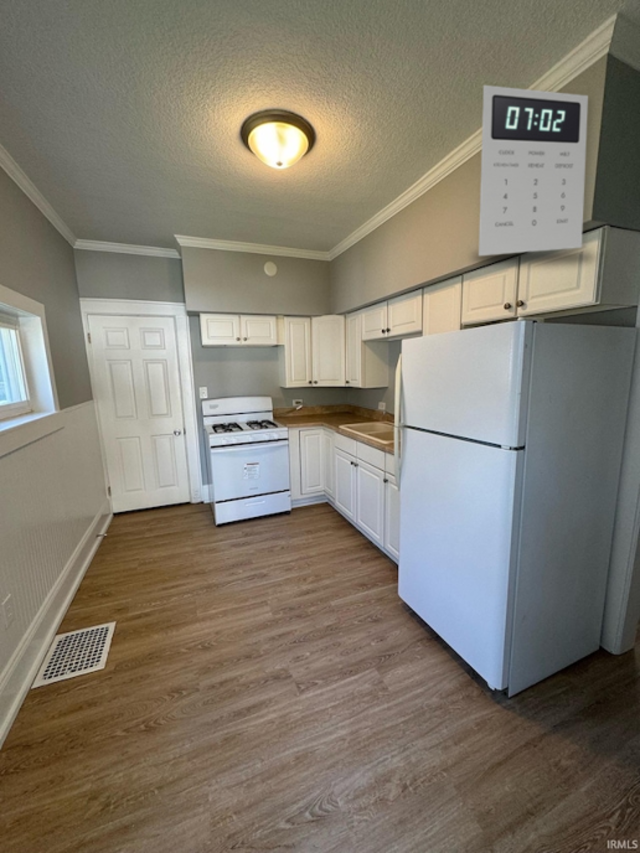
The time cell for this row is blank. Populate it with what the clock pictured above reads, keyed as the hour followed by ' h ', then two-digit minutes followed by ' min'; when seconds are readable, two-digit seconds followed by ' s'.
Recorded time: 7 h 02 min
